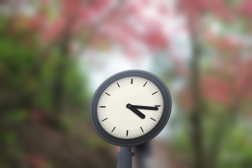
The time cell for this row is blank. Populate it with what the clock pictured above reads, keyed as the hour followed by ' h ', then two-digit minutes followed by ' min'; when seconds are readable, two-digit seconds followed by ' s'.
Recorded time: 4 h 16 min
